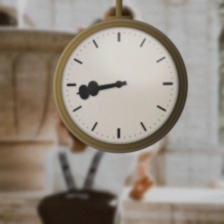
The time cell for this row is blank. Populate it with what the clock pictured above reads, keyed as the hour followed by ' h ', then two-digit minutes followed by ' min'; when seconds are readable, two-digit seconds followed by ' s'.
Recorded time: 8 h 43 min
